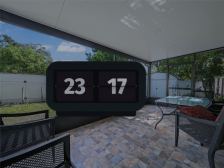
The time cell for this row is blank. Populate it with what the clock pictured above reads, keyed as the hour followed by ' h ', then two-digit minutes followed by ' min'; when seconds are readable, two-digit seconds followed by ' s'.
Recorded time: 23 h 17 min
